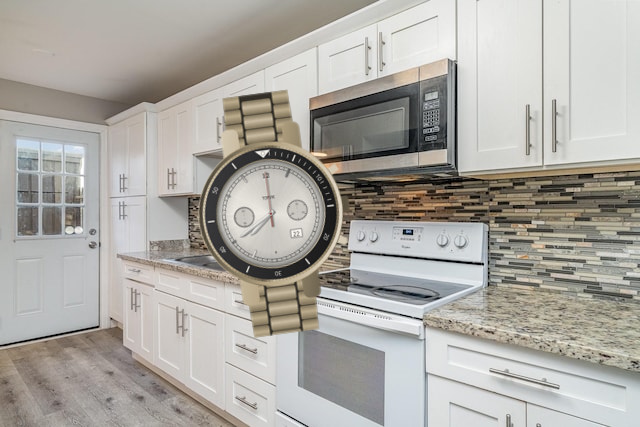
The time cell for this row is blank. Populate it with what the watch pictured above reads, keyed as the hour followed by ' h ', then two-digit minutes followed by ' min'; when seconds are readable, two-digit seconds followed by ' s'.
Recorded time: 7 h 40 min
